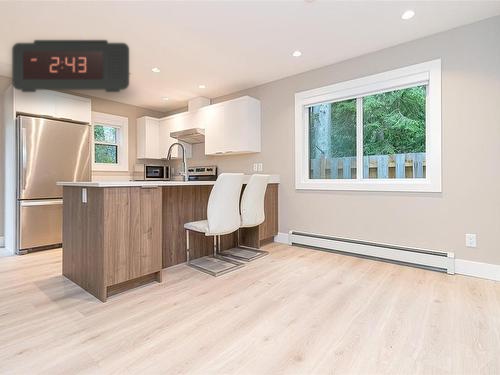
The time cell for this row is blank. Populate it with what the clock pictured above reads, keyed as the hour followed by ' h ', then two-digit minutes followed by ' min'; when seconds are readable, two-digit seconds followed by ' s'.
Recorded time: 2 h 43 min
